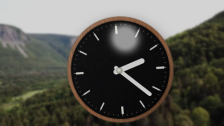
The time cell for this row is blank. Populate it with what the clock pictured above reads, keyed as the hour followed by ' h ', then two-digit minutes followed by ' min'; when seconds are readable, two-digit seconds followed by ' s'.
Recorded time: 2 h 22 min
